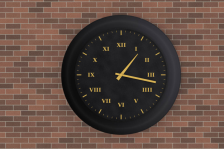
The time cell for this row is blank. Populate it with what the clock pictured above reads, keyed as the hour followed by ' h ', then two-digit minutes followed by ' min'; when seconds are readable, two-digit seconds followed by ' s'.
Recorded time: 1 h 17 min
